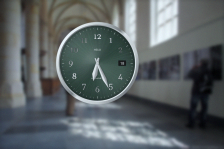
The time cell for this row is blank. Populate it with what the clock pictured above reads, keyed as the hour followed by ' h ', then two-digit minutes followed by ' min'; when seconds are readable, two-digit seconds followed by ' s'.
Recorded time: 6 h 26 min
